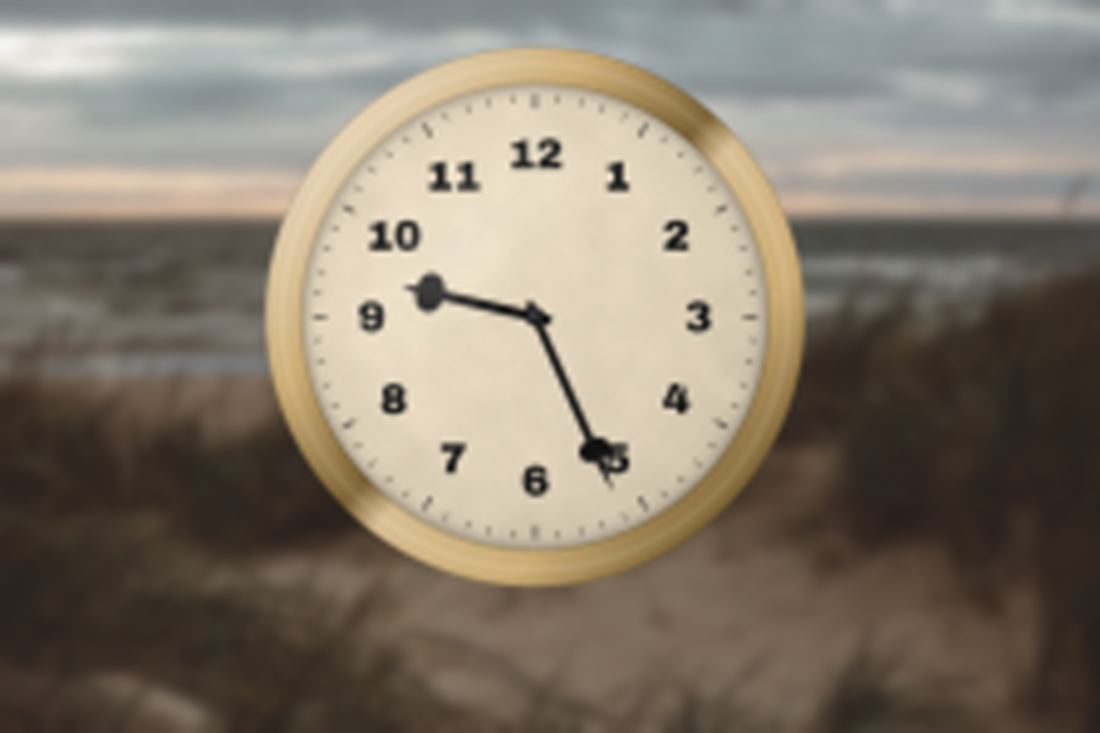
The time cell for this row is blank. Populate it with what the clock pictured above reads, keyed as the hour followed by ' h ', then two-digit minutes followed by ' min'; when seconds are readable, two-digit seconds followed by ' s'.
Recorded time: 9 h 26 min
